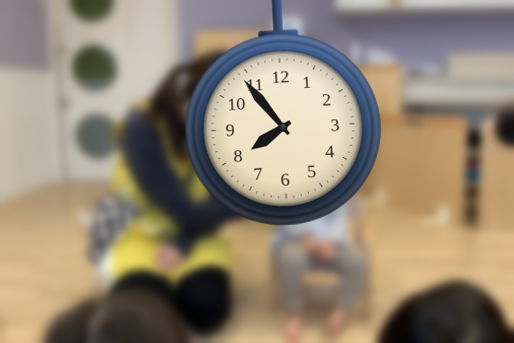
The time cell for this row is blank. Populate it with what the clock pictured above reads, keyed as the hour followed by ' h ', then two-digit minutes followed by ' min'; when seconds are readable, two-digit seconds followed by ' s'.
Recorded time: 7 h 54 min
